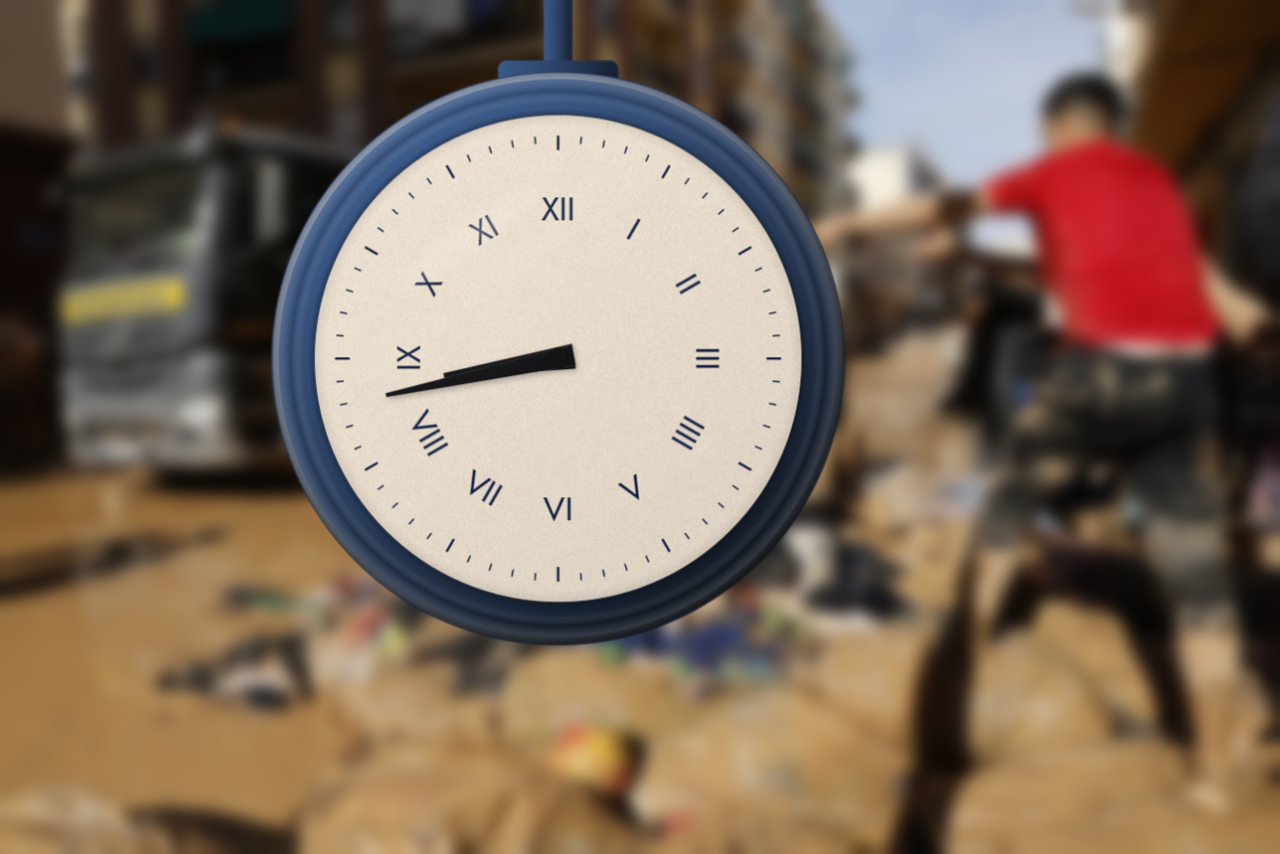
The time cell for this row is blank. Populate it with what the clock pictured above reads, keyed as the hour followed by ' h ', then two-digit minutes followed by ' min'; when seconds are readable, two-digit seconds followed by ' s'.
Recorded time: 8 h 43 min
